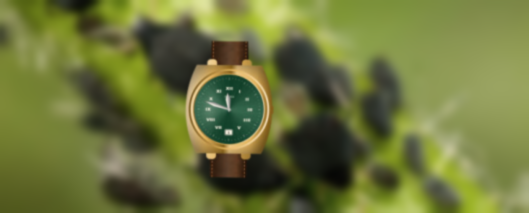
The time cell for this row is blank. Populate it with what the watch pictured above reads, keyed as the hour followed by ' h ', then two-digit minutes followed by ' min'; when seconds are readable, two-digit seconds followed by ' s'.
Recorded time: 11 h 48 min
